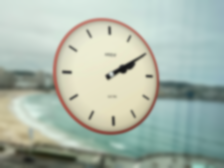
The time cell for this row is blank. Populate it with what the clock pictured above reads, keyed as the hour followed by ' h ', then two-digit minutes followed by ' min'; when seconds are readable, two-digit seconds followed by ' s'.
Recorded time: 2 h 10 min
